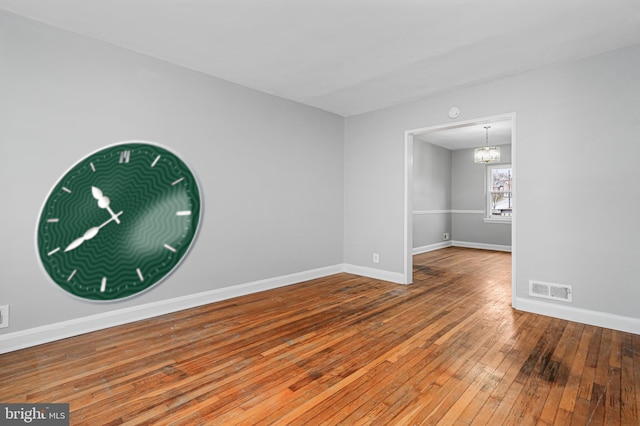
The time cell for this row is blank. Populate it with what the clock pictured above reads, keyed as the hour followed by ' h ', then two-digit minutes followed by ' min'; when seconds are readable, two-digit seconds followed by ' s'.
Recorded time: 10 h 39 min
